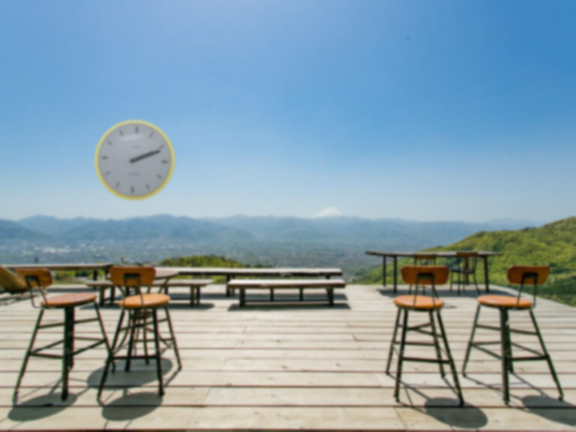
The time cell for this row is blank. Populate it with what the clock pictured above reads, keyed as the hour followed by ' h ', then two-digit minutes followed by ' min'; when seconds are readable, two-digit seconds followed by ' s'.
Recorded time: 2 h 11 min
